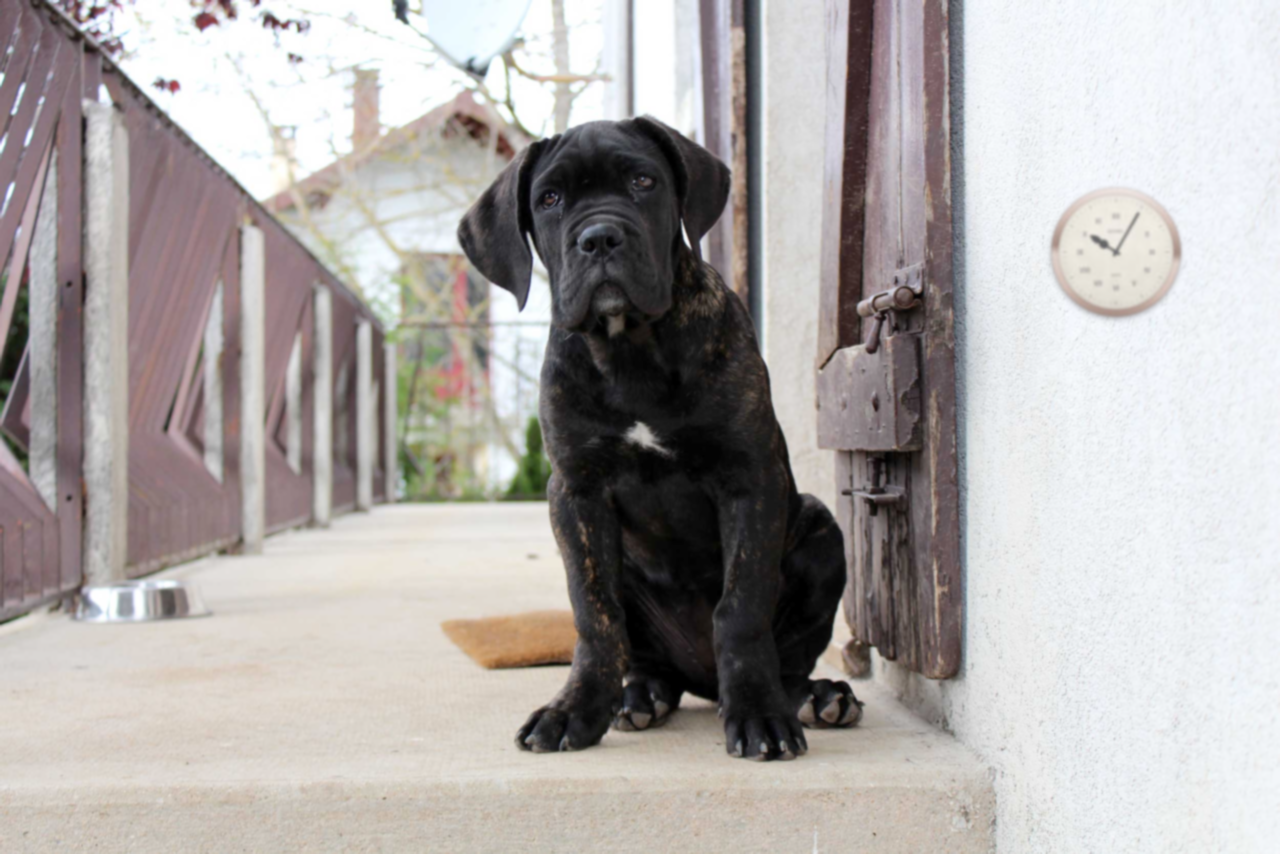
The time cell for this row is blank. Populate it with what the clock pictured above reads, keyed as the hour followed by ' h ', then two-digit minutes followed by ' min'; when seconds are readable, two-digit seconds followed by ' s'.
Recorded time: 10 h 05 min
